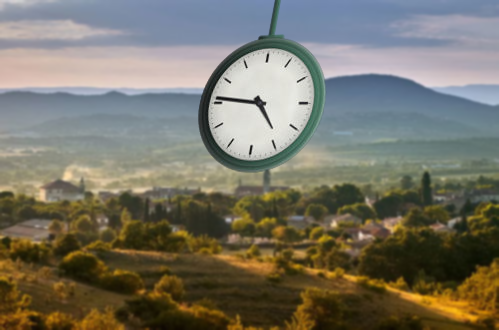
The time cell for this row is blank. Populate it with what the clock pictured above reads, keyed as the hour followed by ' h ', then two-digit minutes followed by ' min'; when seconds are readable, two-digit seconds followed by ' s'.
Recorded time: 4 h 46 min
